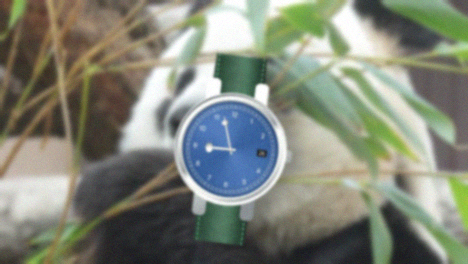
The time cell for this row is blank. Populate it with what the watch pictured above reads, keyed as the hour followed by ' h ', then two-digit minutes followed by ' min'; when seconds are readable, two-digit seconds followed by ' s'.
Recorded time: 8 h 57 min
